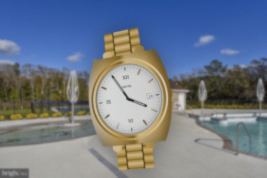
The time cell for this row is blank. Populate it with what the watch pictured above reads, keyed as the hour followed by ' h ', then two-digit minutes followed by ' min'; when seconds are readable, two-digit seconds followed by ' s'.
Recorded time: 3 h 55 min
